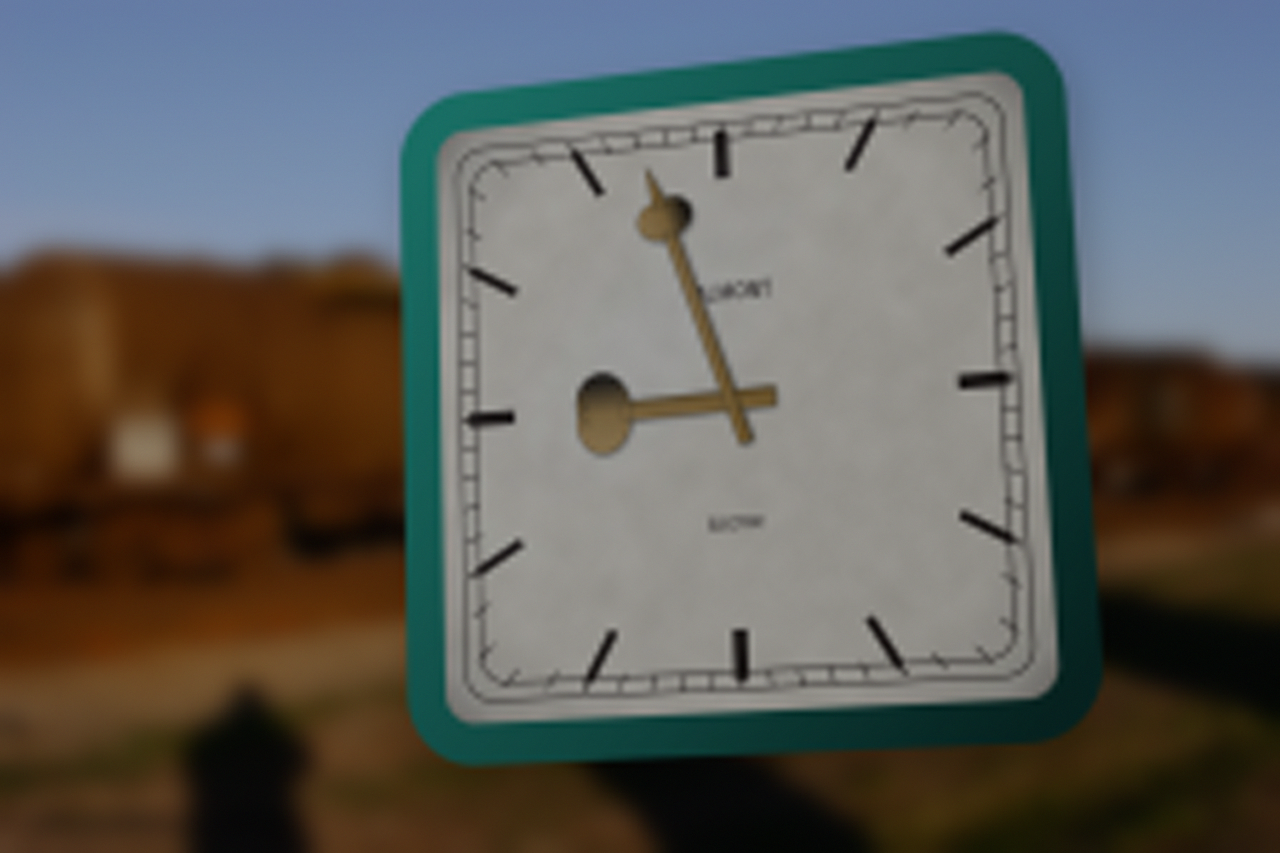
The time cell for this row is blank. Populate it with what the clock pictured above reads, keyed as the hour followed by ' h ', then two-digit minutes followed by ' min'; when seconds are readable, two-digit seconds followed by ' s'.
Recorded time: 8 h 57 min
